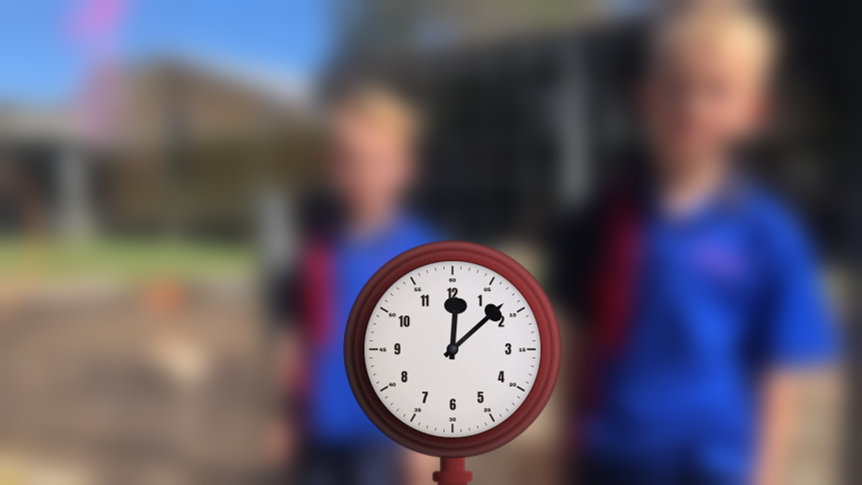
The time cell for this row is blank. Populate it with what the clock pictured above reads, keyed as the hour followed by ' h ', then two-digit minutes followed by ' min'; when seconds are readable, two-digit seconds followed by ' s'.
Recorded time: 12 h 08 min
